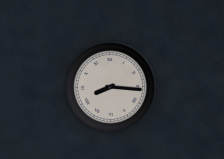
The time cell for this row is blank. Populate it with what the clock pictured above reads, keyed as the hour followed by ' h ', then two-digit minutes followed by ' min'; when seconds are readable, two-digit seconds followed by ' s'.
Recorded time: 8 h 16 min
